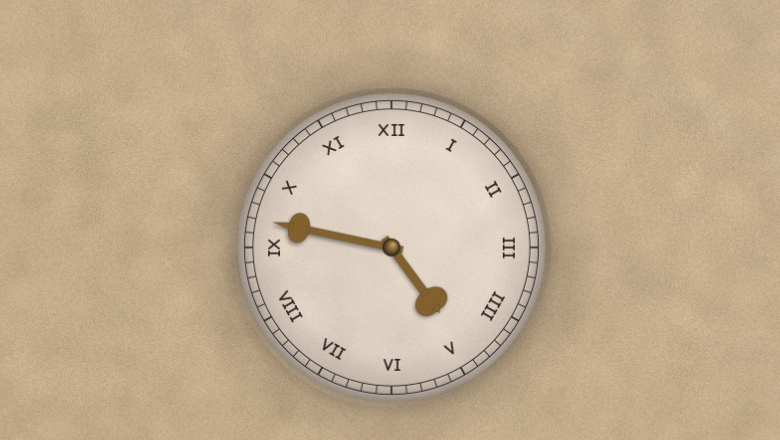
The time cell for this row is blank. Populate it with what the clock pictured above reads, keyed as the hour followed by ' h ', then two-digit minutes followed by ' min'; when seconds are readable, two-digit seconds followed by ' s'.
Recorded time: 4 h 47 min
